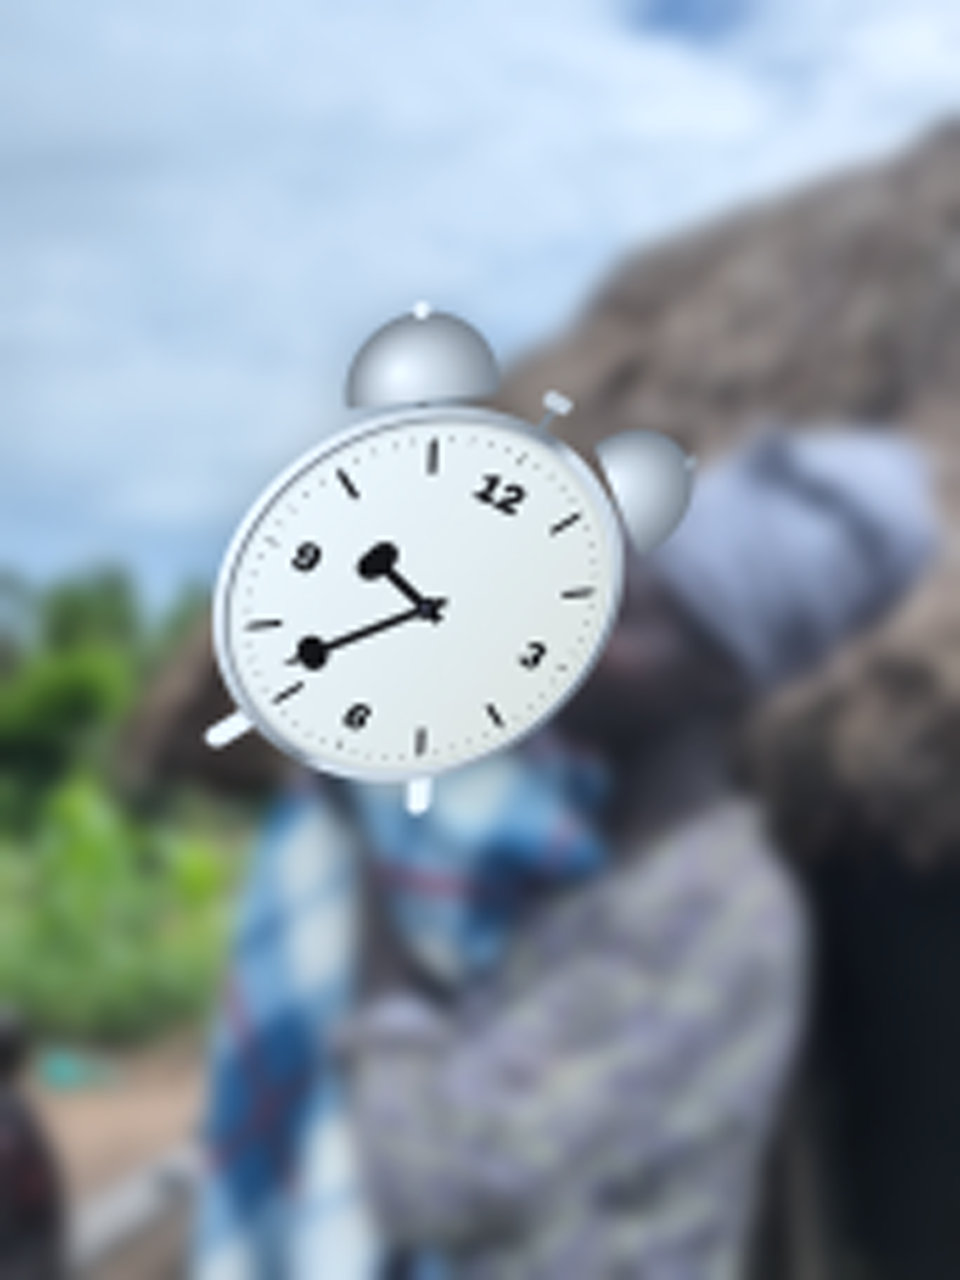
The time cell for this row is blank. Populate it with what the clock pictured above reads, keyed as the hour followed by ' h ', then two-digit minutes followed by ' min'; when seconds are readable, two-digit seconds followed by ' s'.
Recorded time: 9 h 37 min
